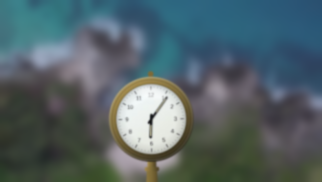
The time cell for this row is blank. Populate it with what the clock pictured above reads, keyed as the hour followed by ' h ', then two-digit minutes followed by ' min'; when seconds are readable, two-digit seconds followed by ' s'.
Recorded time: 6 h 06 min
